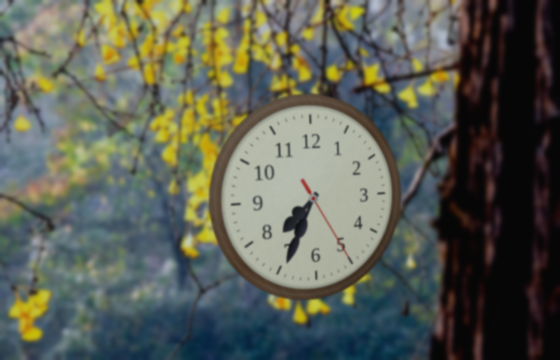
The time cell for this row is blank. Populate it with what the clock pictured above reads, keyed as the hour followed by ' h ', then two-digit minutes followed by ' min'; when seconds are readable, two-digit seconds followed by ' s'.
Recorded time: 7 h 34 min 25 s
